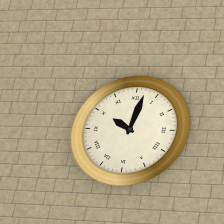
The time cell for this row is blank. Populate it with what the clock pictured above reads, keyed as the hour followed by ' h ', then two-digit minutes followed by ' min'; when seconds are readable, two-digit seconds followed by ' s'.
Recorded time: 10 h 02 min
